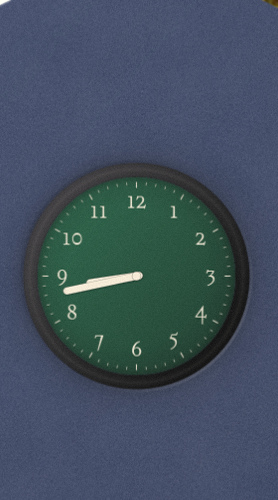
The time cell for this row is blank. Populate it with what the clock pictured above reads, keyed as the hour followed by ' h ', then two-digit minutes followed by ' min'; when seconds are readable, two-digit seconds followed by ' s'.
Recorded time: 8 h 43 min
